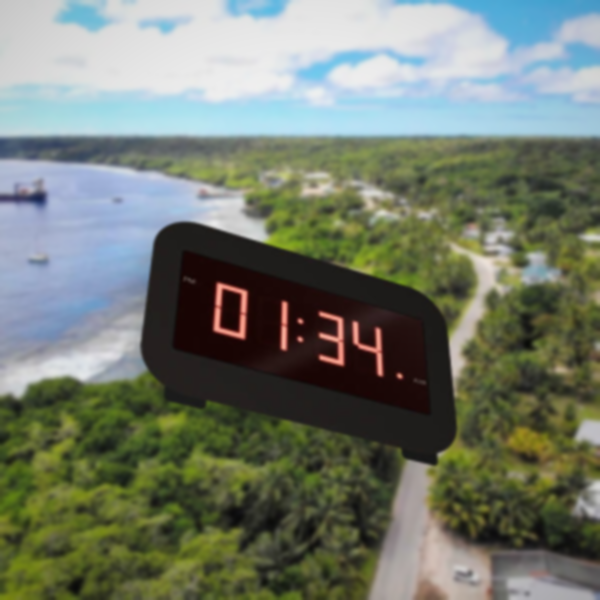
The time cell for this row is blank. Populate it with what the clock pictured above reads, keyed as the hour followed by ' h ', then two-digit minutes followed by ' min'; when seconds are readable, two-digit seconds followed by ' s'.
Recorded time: 1 h 34 min
